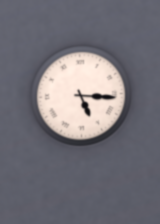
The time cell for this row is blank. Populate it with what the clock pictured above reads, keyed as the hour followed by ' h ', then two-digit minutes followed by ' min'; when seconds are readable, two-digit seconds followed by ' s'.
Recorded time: 5 h 16 min
